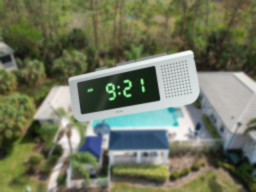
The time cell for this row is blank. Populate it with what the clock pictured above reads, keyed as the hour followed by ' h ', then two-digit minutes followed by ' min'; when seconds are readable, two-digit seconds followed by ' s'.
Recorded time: 9 h 21 min
